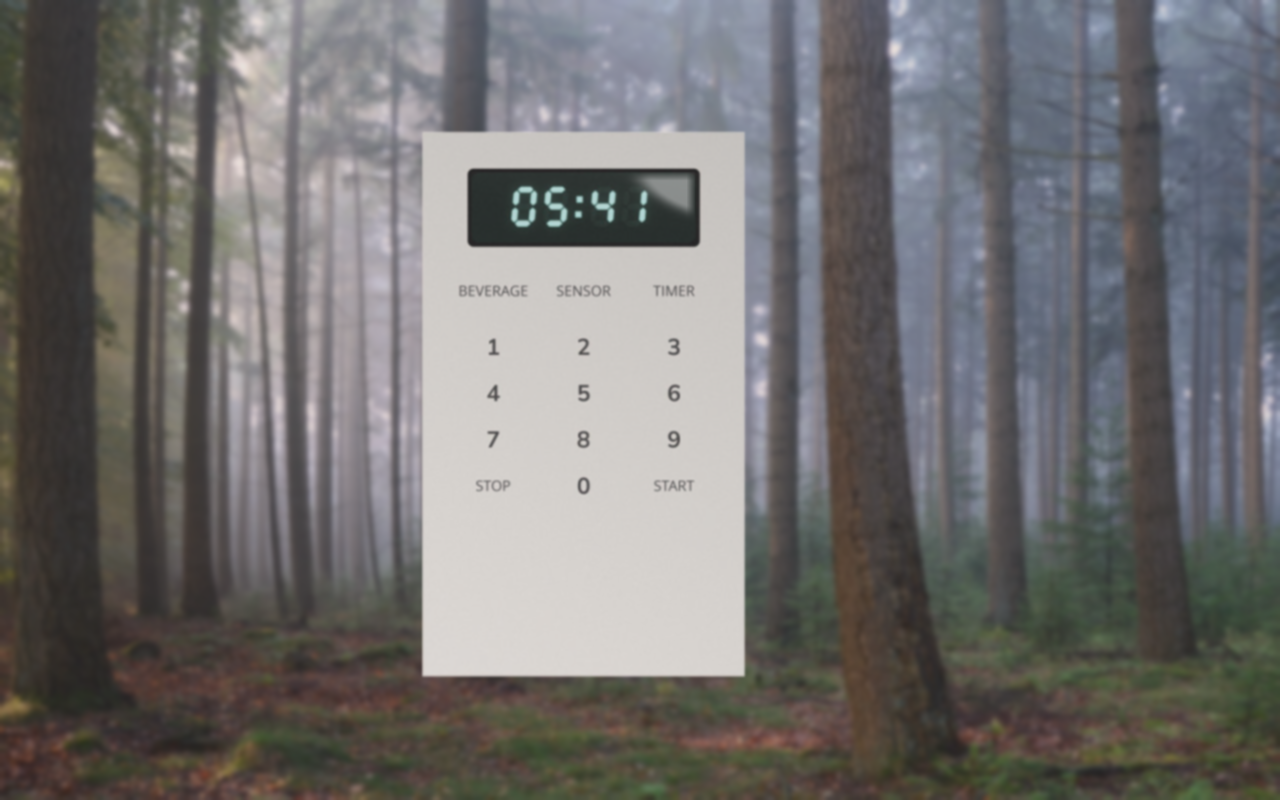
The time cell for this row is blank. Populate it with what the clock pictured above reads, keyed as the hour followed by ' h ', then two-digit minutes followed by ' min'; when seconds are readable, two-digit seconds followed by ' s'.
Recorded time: 5 h 41 min
